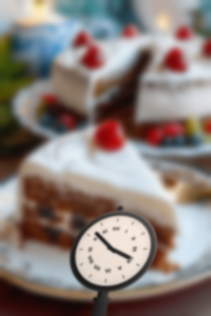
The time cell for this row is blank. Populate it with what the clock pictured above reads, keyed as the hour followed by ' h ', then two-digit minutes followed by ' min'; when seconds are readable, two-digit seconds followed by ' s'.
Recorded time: 3 h 52 min
